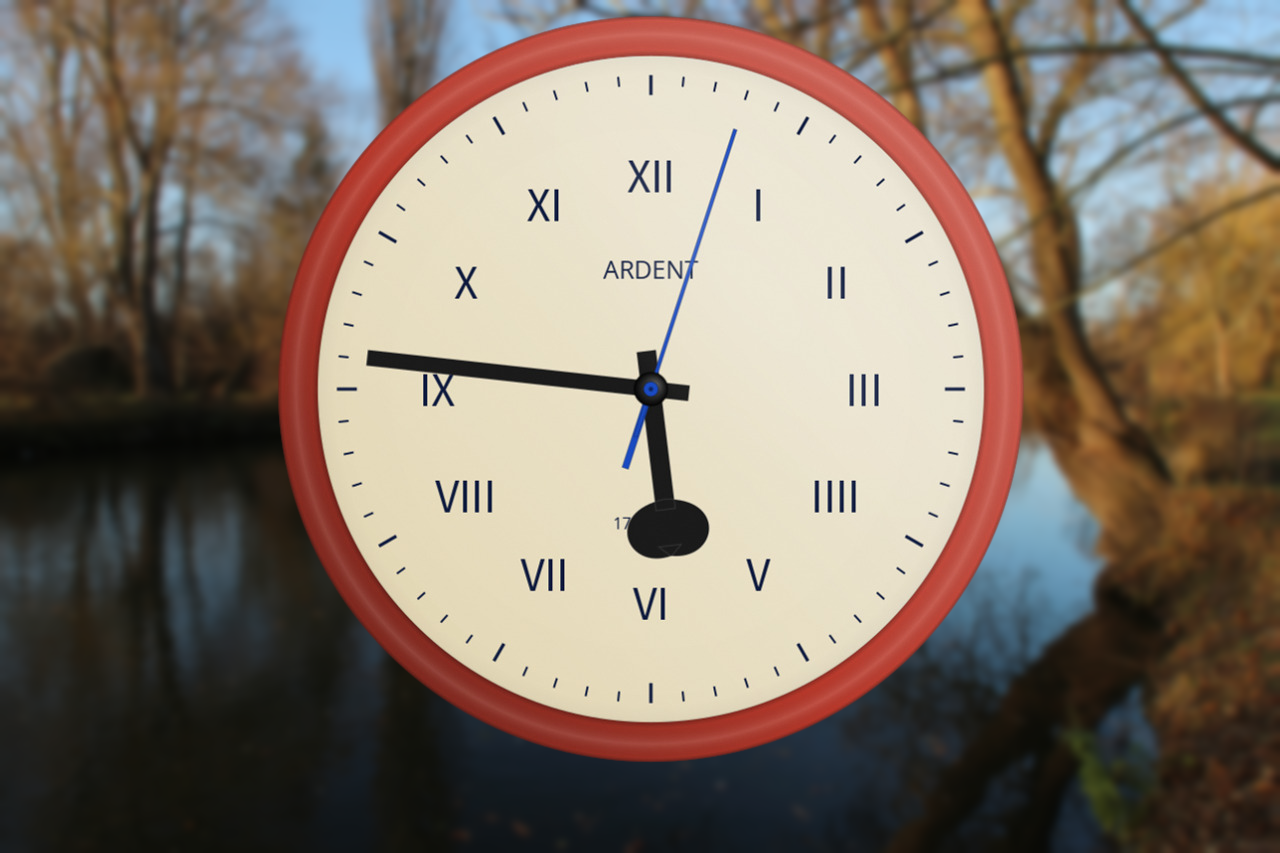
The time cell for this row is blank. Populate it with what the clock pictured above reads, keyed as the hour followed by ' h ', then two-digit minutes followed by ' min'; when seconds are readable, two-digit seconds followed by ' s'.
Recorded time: 5 h 46 min 03 s
